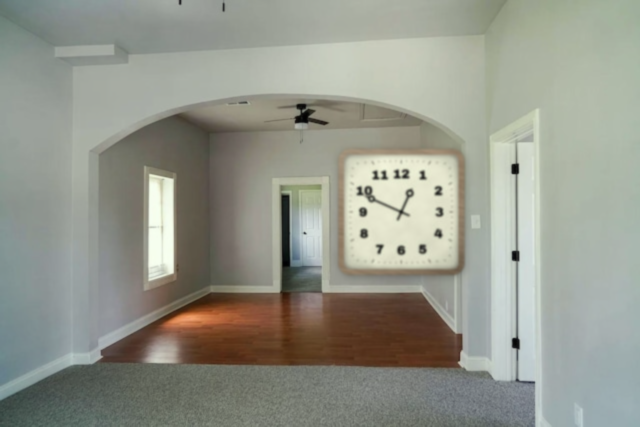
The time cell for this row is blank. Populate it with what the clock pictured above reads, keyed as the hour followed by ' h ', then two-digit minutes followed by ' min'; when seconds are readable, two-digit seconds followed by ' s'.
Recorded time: 12 h 49 min
